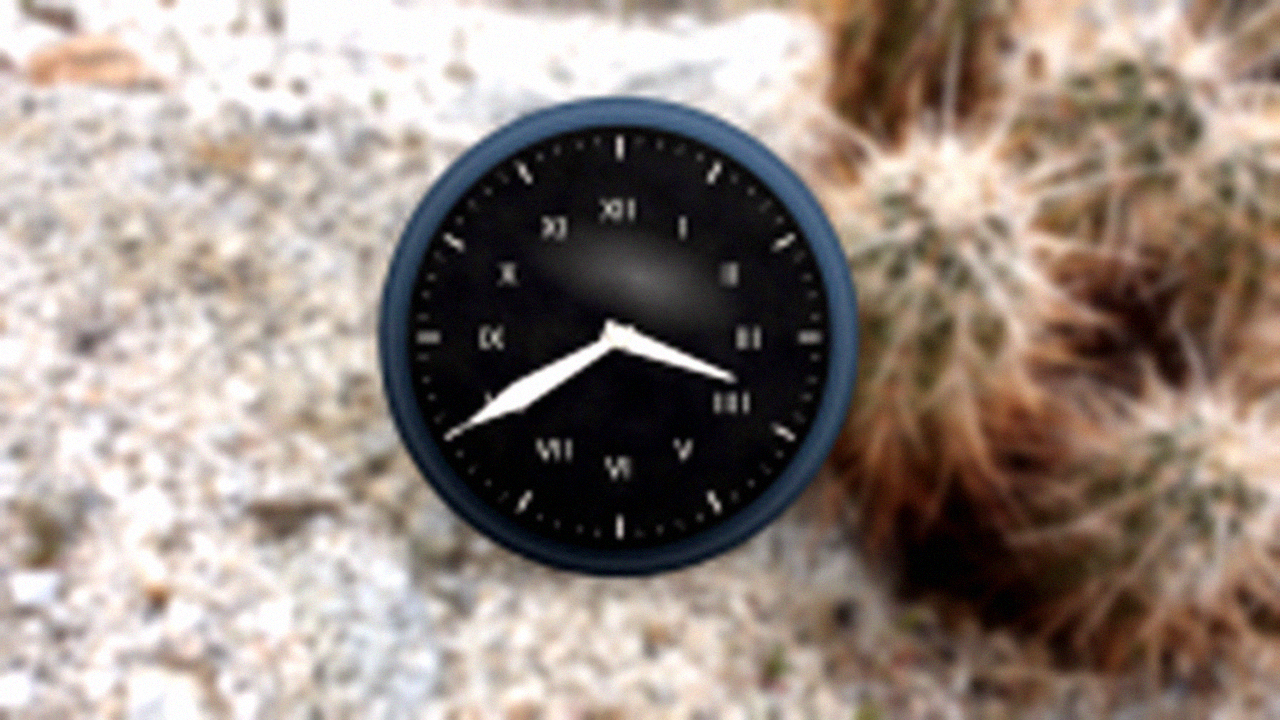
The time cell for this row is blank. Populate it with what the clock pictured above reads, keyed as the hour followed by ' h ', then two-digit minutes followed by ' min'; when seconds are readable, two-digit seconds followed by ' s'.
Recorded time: 3 h 40 min
